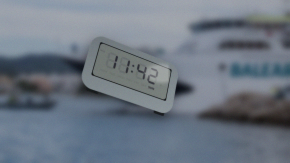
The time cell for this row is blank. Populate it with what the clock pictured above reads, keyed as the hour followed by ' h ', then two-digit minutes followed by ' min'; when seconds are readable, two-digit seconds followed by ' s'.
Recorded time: 11 h 42 min
